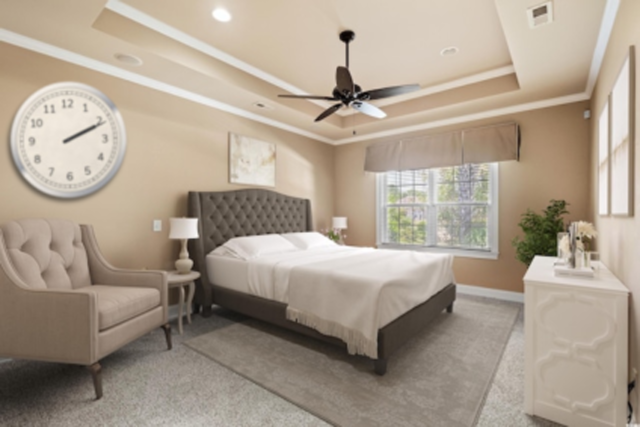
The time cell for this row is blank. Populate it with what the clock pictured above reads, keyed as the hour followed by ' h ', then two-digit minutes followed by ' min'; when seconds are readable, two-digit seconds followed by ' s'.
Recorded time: 2 h 11 min
